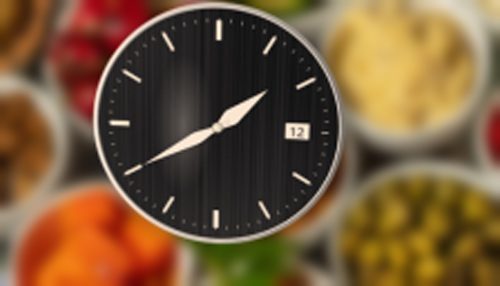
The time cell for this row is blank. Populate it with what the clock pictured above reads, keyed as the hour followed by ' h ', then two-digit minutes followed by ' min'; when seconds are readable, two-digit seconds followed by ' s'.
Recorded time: 1 h 40 min
